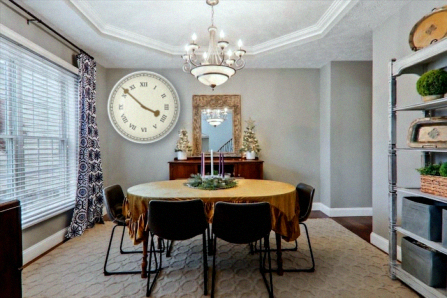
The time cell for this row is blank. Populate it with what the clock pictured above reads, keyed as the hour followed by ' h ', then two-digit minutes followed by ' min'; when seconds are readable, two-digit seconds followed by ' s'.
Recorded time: 3 h 52 min
